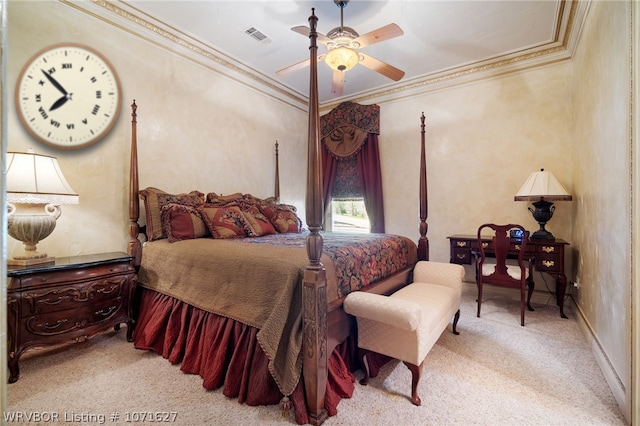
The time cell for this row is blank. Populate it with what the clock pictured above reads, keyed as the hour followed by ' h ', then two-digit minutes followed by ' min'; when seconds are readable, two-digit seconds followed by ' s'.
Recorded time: 7 h 53 min
